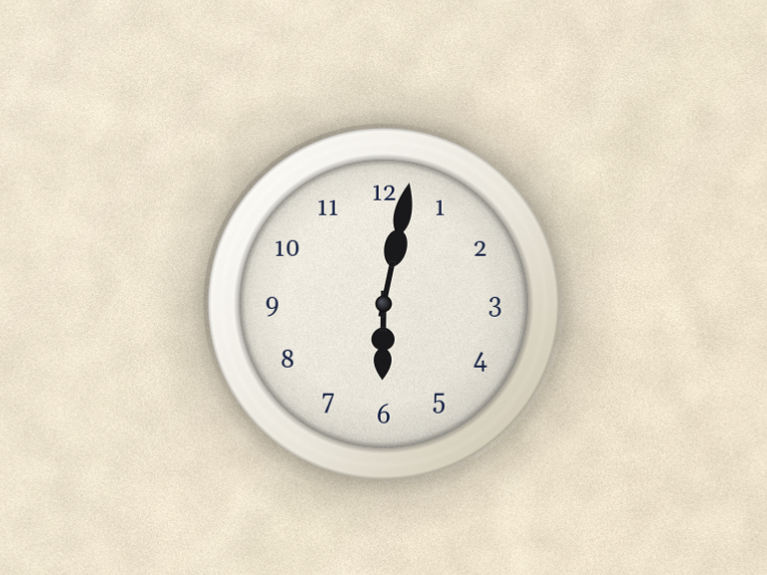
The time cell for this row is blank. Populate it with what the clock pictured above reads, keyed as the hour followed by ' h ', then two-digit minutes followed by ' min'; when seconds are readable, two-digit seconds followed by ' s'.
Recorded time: 6 h 02 min
